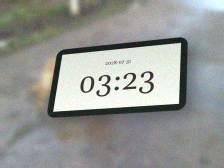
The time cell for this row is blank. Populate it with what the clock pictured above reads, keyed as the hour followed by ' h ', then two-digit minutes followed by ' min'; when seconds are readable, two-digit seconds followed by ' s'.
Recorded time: 3 h 23 min
